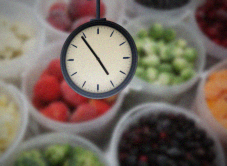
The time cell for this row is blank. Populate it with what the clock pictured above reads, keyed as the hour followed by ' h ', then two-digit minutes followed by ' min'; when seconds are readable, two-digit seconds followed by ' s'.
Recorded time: 4 h 54 min
